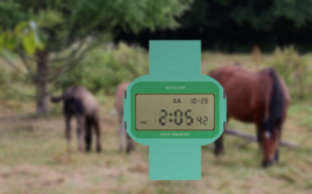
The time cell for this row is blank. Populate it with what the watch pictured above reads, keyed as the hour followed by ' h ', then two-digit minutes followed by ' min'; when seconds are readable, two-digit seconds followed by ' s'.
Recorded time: 2 h 05 min 42 s
